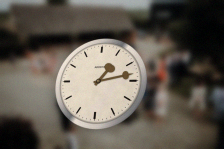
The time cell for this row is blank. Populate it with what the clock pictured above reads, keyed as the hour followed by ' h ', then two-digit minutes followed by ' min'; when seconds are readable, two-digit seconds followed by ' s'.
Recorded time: 1 h 13 min
